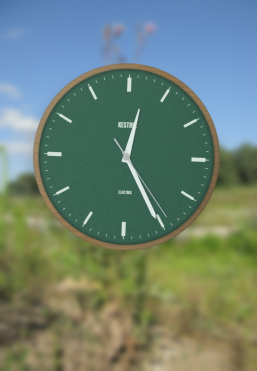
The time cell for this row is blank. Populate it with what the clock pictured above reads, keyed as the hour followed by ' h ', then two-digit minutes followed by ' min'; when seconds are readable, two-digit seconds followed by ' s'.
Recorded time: 12 h 25 min 24 s
